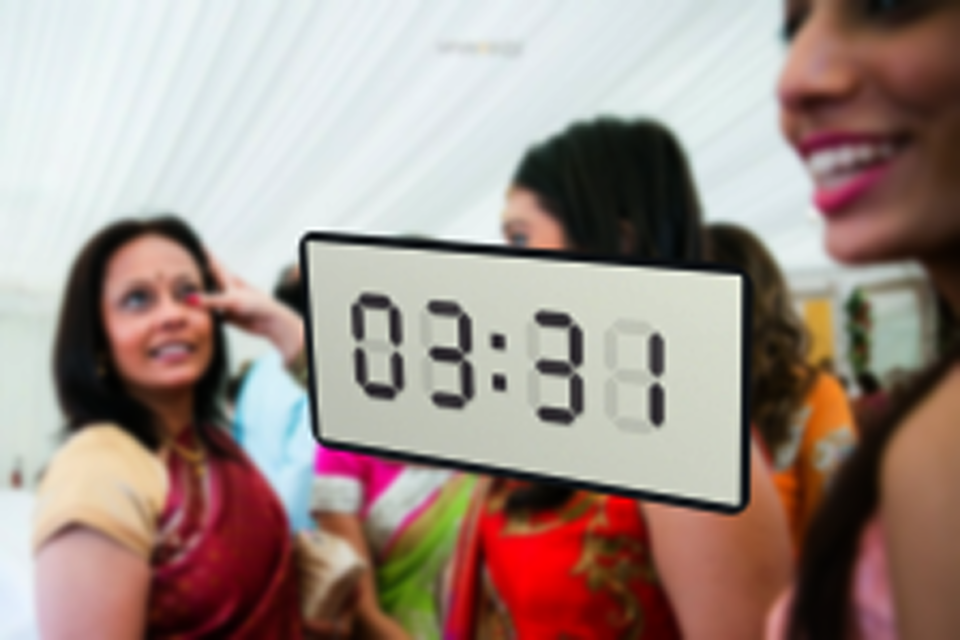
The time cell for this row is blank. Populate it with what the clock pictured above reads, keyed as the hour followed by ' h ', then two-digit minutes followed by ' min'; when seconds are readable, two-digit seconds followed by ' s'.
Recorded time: 3 h 31 min
